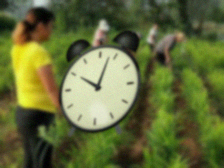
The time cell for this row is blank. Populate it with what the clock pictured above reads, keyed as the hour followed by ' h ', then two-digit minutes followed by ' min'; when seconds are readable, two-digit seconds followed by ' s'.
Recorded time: 10 h 03 min
